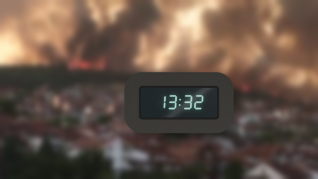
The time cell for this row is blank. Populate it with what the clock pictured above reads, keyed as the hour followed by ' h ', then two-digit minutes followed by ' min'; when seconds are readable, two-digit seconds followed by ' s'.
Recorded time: 13 h 32 min
